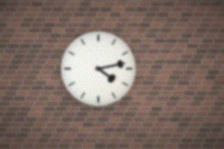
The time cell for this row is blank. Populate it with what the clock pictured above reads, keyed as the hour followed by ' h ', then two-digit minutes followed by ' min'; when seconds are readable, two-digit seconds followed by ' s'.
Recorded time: 4 h 13 min
